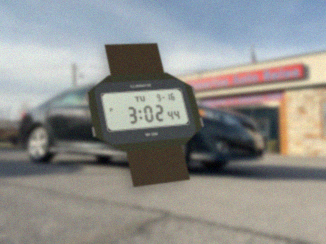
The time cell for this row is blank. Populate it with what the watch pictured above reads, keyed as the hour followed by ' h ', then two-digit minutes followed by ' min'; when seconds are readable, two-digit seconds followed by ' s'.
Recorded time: 3 h 02 min 44 s
